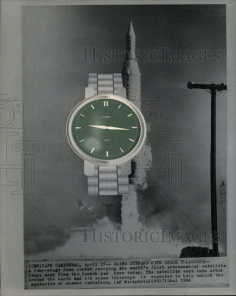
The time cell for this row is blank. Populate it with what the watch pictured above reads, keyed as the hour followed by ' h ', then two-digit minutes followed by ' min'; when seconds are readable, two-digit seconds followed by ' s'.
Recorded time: 9 h 16 min
